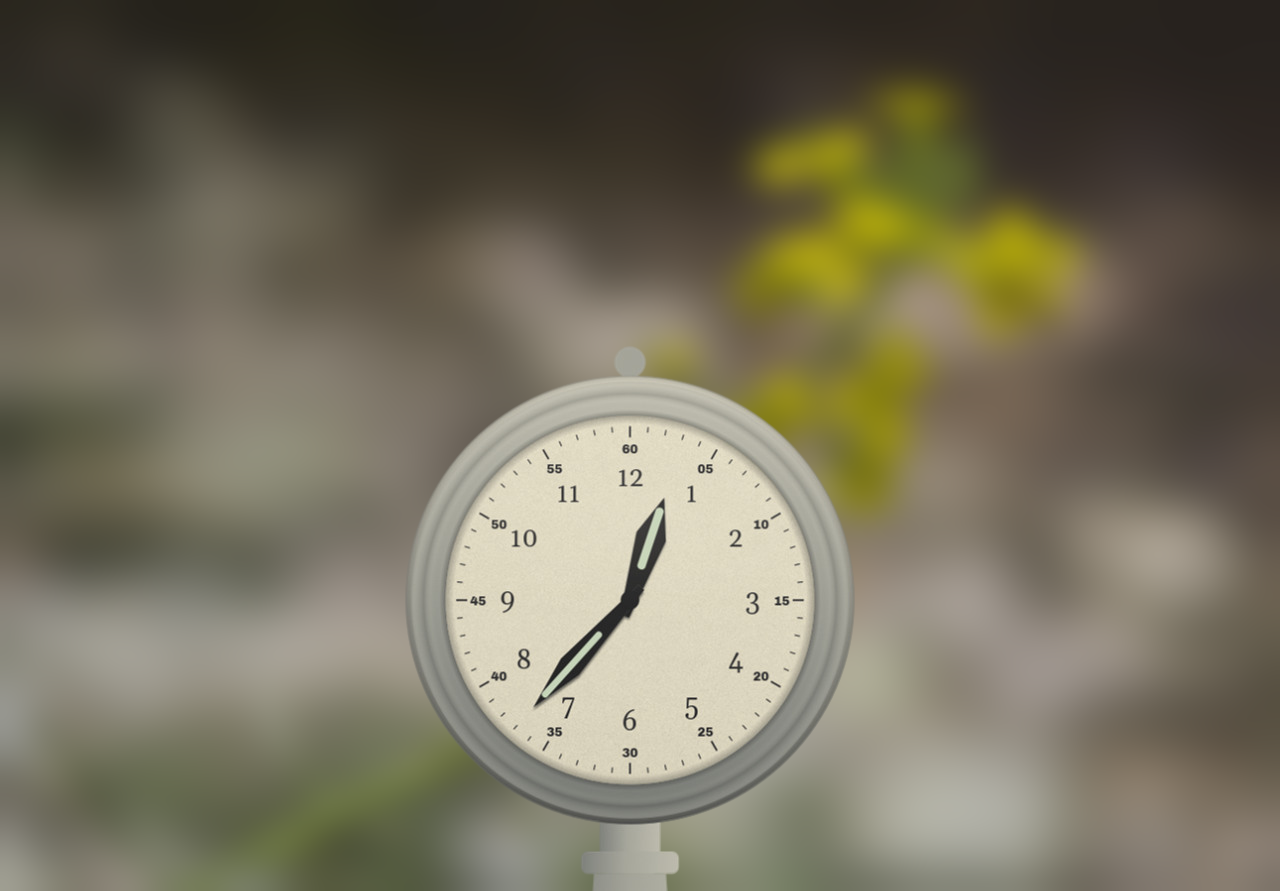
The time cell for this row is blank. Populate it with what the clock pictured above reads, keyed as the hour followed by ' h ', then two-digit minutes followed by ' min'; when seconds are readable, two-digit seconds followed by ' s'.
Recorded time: 12 h 37 min
